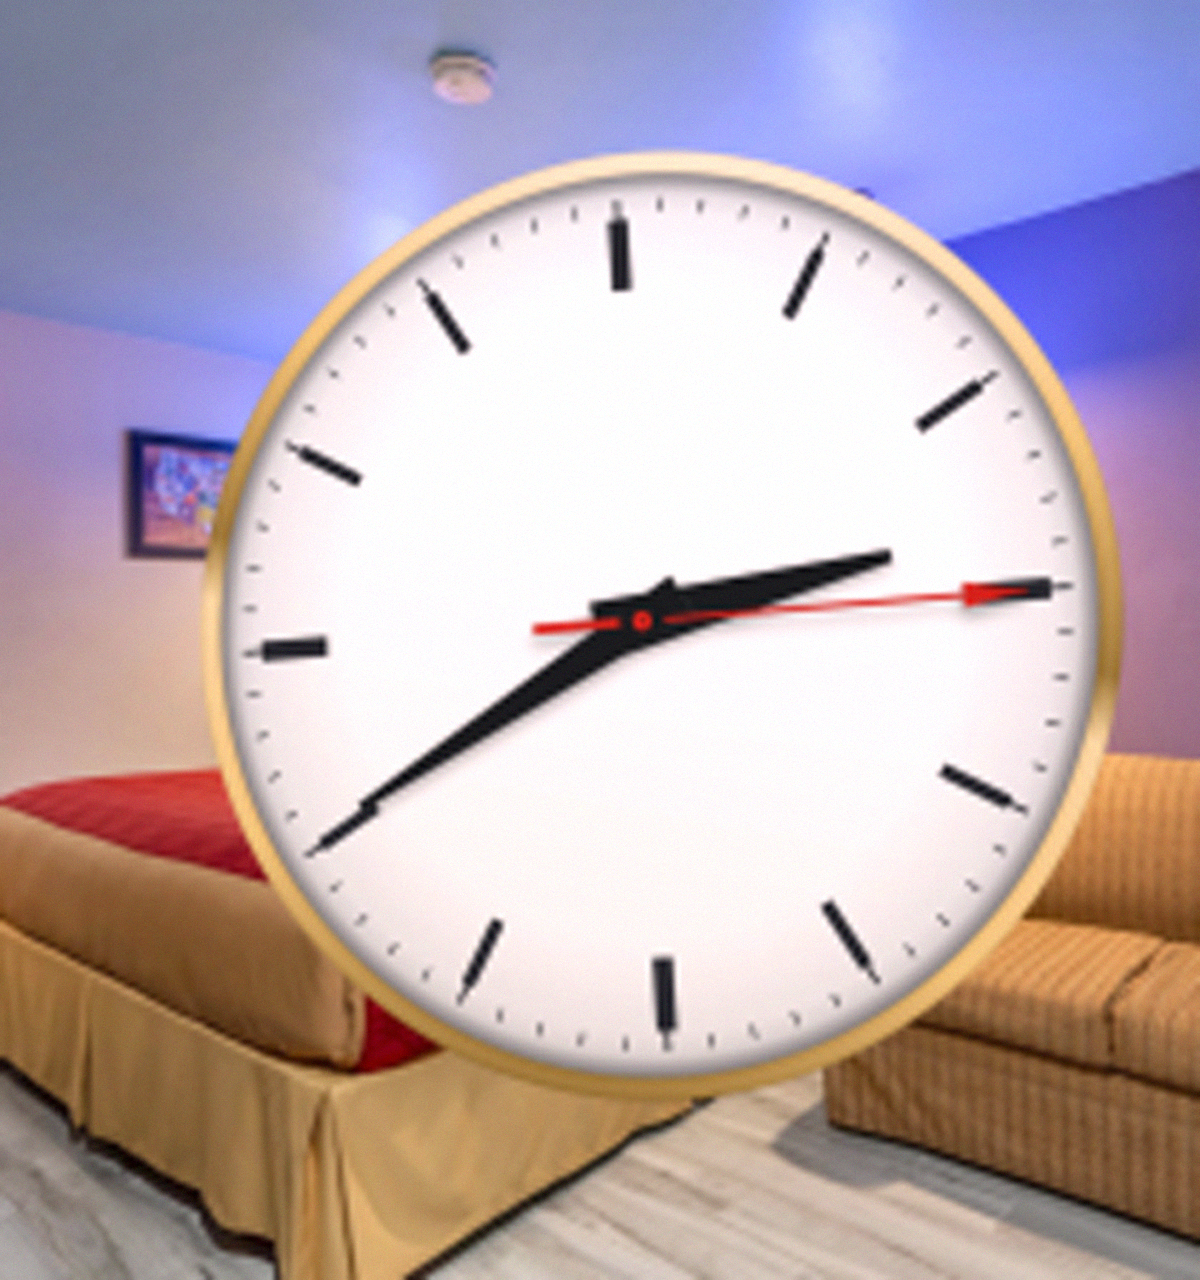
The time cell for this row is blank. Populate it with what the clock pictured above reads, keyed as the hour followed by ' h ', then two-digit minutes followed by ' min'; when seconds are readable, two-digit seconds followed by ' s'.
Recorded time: 2 h 40 min 15 s
